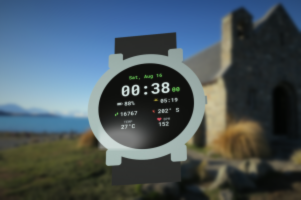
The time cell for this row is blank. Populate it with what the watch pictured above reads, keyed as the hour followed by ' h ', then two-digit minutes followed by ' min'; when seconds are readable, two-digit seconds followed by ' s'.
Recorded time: 0 h 38 min
